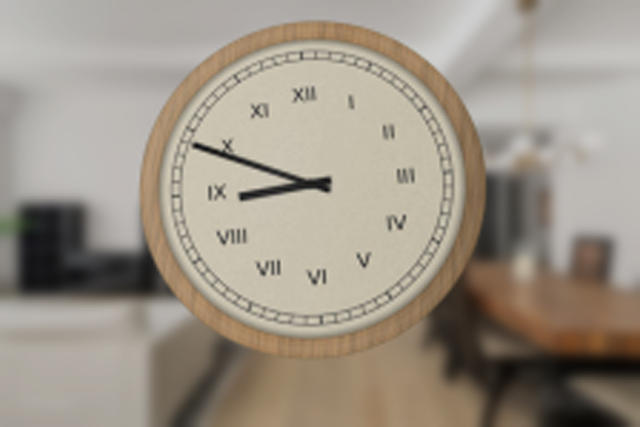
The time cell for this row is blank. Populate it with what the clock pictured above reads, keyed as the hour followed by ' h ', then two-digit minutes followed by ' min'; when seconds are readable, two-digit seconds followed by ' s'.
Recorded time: 8 h 49 min
